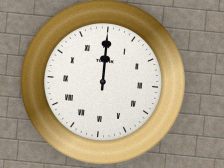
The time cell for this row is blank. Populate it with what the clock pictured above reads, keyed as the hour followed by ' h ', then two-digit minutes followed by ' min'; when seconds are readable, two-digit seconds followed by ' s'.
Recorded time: 12 h 00 min
